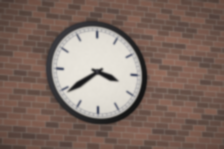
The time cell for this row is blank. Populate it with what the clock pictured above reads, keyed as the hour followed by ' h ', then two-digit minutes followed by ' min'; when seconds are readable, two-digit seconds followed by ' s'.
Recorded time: 3 h 39 min
